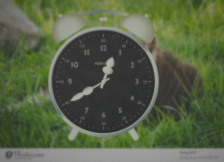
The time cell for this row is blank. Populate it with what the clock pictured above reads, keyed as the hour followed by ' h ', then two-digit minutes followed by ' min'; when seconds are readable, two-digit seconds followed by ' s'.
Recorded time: 12 h 40 min
